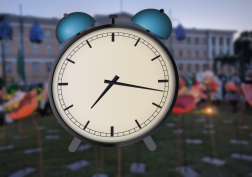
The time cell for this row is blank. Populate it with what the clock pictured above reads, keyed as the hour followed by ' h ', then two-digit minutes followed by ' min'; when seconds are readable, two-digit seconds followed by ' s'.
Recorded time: 7 h 17 min
